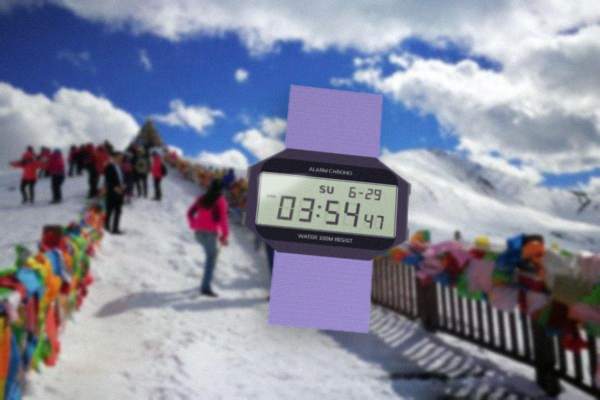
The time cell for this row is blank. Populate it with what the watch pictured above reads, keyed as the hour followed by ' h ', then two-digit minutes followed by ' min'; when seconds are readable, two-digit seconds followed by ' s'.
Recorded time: 3 h 54 min 47 s
